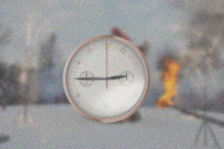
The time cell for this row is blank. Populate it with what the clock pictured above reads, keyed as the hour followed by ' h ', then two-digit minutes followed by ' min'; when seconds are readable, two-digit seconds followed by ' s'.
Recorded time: 2 h 45 min
